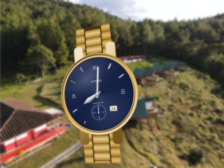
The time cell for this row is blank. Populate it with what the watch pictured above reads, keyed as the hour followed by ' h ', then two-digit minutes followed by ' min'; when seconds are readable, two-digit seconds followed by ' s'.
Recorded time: 8 h 01 min
